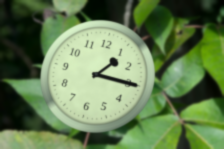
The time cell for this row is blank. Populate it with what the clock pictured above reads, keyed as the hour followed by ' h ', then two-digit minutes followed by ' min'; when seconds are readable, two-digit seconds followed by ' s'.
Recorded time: 1 h 15 min
